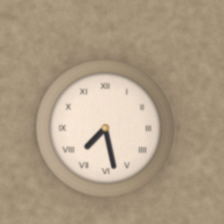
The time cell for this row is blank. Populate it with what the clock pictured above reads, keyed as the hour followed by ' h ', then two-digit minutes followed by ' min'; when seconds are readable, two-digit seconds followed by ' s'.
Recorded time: 7 h 28 min
